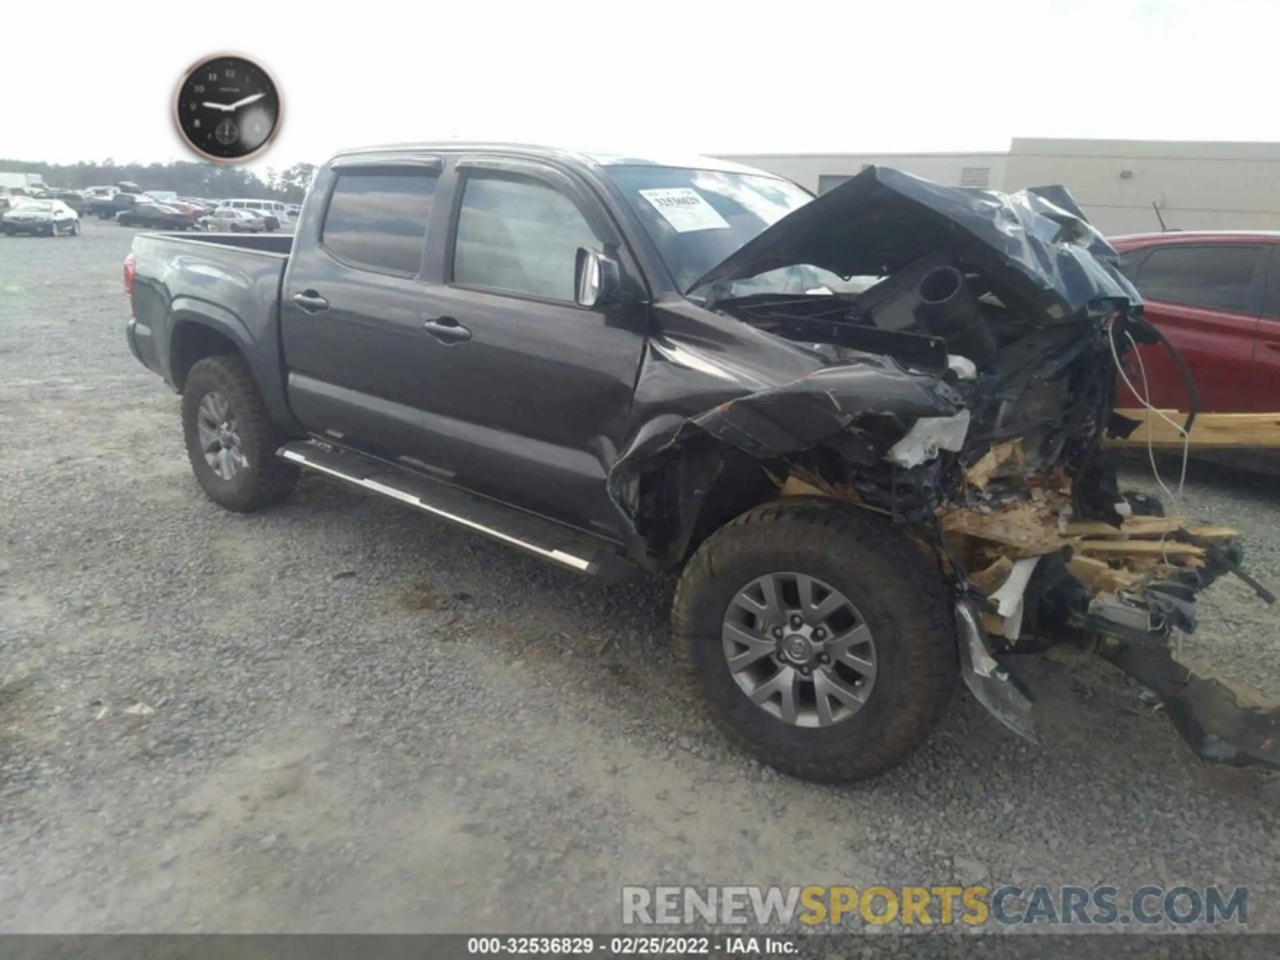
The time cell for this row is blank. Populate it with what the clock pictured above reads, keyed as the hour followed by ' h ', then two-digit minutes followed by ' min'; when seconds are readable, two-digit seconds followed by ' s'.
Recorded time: 9 h 11 min
